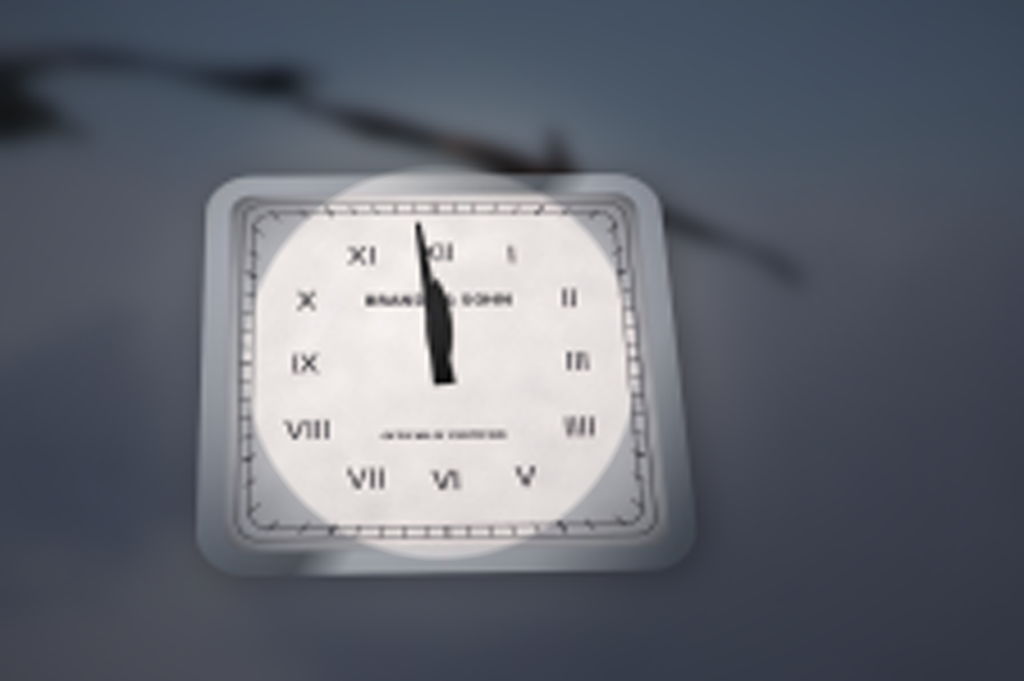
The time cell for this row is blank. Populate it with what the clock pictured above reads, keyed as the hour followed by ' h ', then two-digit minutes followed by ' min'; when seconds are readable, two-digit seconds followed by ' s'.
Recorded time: 11 h 59 min
